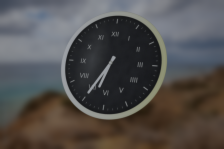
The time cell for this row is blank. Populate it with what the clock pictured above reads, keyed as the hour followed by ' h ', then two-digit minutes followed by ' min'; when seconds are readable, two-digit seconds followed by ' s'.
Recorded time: 6 h 35 min
